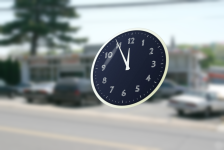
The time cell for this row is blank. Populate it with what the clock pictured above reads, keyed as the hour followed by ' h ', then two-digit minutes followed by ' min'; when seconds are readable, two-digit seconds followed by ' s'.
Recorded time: 11 h 55 min
